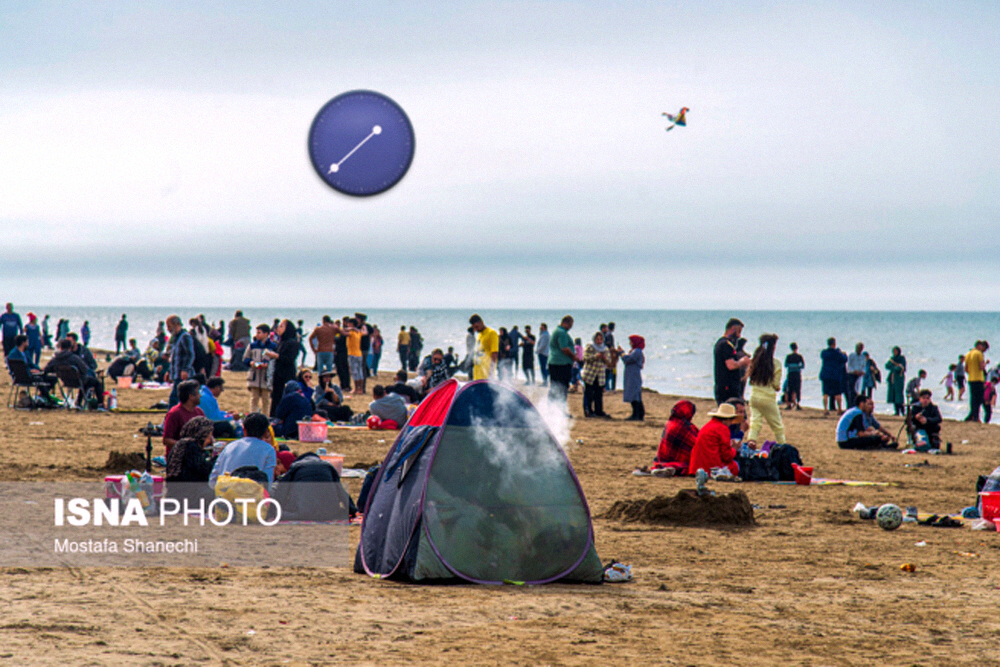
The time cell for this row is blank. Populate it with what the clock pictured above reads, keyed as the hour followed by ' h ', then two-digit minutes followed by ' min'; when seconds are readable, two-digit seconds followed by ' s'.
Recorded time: 1 h 38 min
